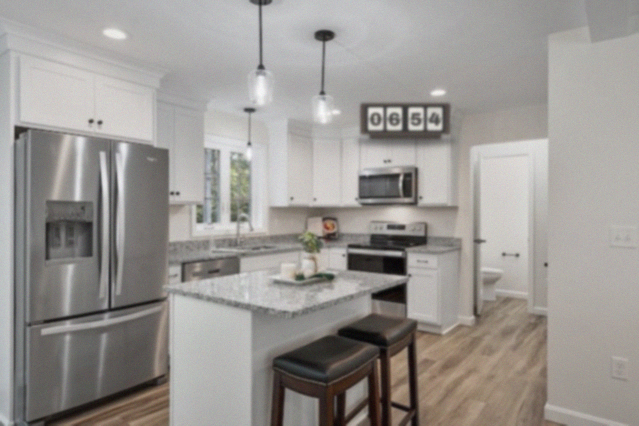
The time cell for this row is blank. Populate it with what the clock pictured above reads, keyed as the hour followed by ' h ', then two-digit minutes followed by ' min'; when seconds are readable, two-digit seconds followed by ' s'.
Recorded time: 6 h 54 min
